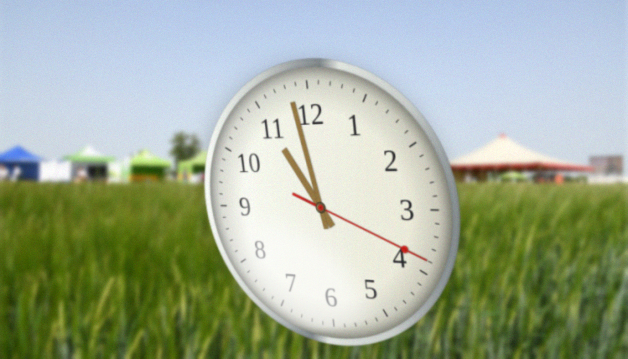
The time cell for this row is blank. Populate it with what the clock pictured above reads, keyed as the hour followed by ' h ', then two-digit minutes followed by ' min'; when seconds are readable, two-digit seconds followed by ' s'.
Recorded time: 10 h 58 min 19 s
